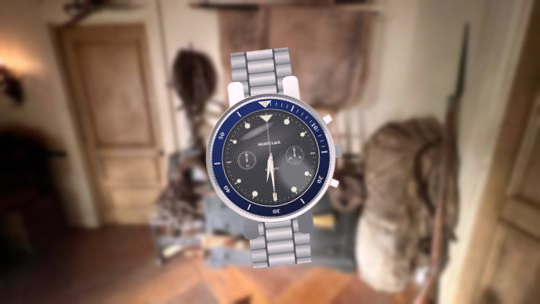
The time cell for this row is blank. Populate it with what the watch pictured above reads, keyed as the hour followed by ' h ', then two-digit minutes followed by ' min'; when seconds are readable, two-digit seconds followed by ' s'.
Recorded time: 6 h 30 min
